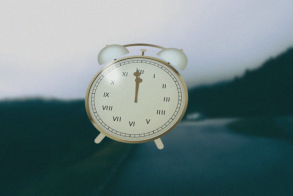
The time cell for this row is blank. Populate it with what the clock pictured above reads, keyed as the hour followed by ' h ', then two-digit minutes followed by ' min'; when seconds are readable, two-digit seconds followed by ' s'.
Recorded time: 11 h 59 min
